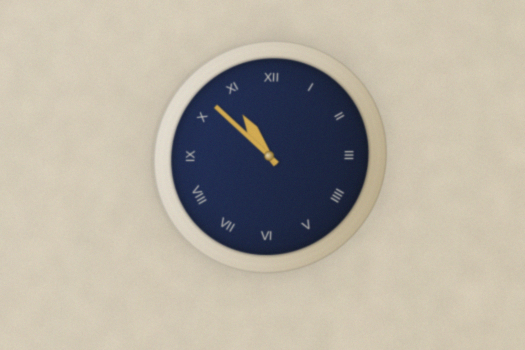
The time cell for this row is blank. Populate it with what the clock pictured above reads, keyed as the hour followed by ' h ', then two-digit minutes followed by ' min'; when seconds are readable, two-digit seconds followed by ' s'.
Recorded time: 10 h 52 min
